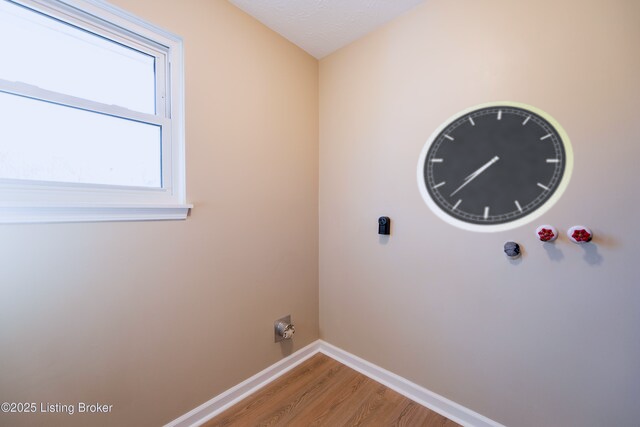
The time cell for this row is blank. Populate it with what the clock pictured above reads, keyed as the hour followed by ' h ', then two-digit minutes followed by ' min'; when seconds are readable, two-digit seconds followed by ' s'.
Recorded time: 7 h 37 min
